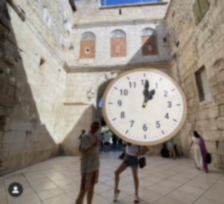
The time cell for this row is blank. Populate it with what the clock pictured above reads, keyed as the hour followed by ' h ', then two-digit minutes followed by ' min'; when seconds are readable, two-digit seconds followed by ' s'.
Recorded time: 1 h 01 min
